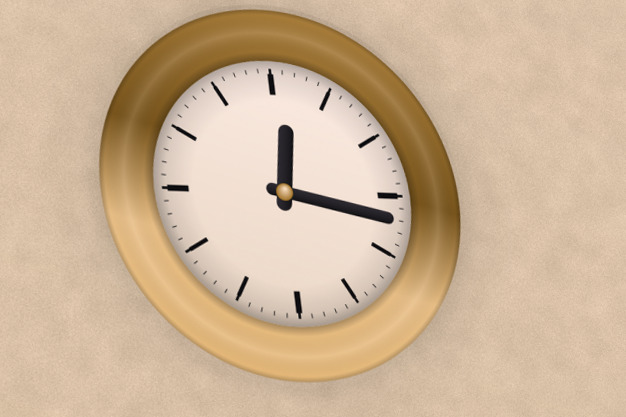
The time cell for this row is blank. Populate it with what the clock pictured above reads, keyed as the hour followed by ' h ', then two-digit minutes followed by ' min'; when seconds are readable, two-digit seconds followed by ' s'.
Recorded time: 12 h 17 min
